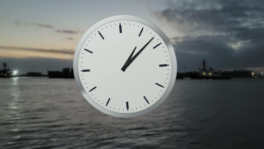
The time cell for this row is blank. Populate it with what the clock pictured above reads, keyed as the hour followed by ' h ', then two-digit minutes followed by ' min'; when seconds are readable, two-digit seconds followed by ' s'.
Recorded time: 1 h 08 min
